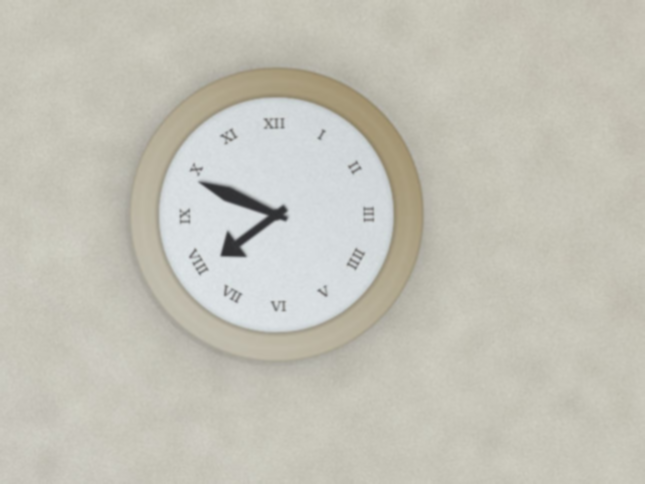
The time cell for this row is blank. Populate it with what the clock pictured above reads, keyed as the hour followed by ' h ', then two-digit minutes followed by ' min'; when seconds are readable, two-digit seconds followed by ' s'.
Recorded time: 7 h 49 min
